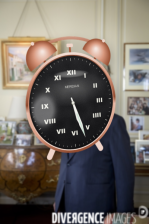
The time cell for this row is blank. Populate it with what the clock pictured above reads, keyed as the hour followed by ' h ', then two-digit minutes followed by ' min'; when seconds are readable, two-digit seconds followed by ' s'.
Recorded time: 5 h 27 min
